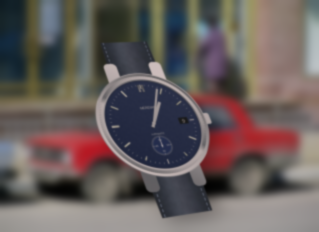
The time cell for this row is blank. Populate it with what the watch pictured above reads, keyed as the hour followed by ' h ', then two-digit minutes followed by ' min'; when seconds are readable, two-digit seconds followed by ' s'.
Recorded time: 1 h 04 min
